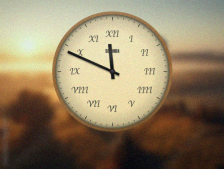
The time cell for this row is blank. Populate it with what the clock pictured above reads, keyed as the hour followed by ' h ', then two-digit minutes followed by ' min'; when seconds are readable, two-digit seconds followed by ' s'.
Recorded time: 11 h 49 min
